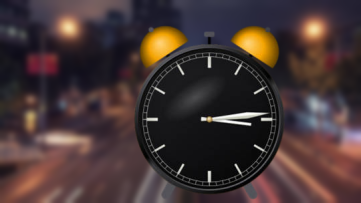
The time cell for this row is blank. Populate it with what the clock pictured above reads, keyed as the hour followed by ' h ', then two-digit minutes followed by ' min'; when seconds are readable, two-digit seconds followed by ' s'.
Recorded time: 3 h 14 min
